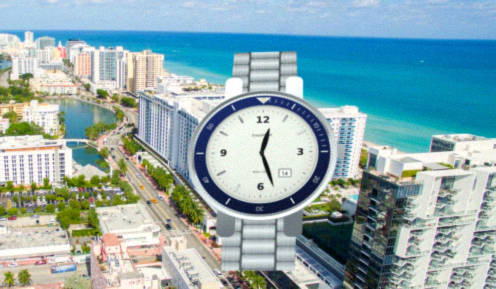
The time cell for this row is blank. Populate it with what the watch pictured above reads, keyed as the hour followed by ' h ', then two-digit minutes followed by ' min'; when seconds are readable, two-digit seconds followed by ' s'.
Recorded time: 12 h 27 min
